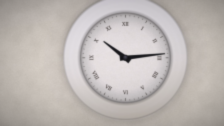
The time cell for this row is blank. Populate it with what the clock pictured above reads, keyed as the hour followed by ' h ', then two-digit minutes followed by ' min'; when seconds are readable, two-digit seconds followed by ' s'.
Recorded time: 10 h 14 min
